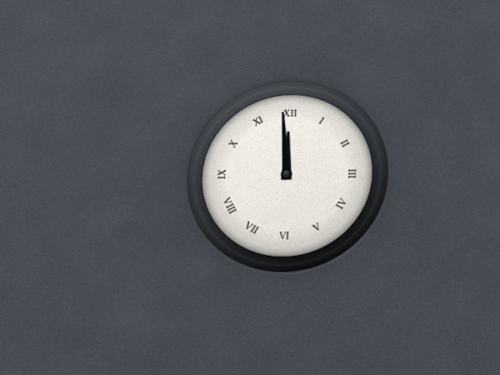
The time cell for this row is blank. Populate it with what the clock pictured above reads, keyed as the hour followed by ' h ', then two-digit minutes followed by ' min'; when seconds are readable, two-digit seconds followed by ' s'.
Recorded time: 11 h 59 min
